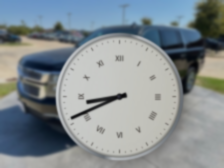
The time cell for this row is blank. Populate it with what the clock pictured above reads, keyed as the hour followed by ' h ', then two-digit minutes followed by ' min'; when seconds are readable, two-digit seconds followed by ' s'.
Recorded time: 8 h 41 min
